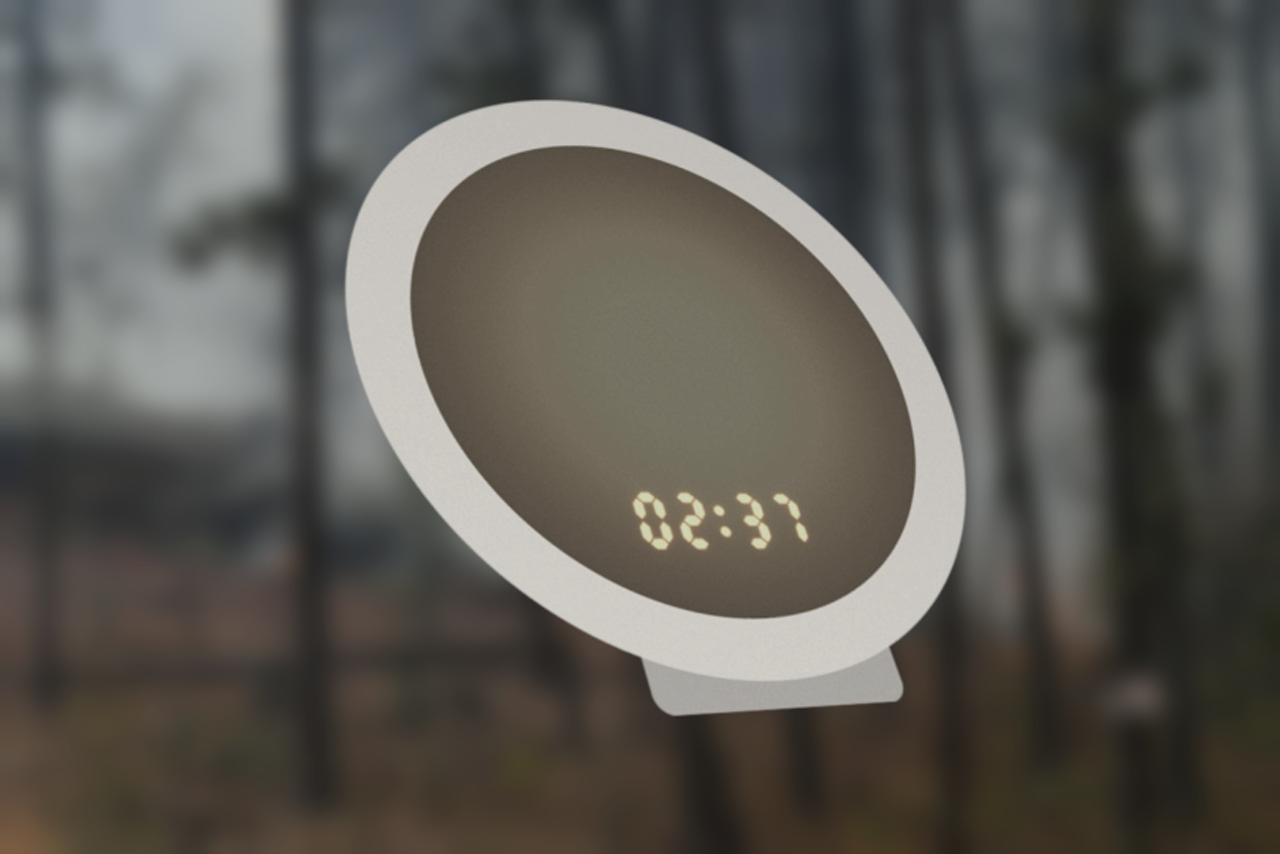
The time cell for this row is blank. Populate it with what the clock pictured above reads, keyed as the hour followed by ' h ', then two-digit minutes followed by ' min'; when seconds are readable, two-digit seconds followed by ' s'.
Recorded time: 2 h 37 min
